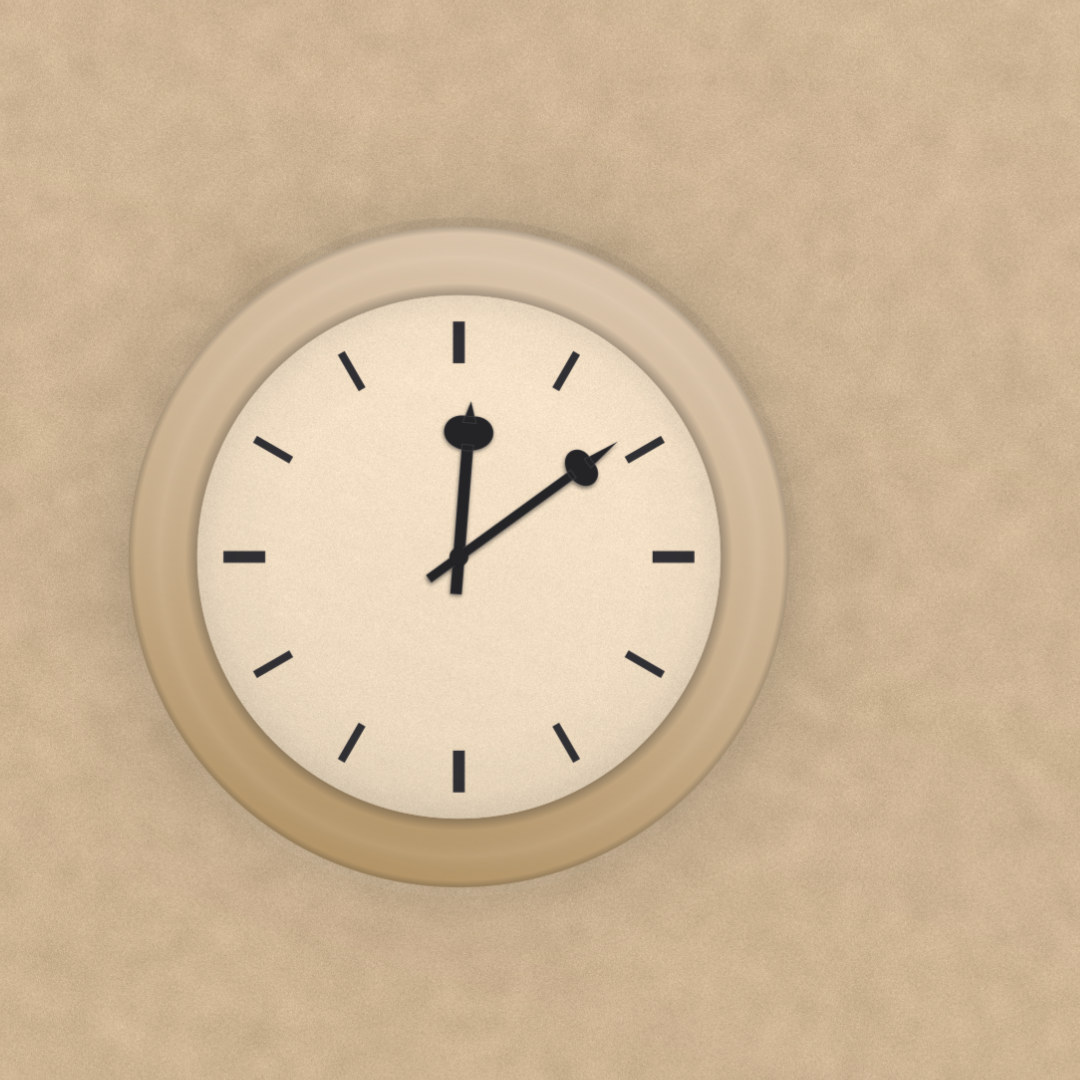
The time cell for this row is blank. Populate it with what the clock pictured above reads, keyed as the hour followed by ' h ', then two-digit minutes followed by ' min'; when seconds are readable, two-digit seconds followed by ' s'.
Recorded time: 12 h 09 min
